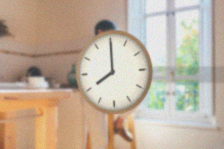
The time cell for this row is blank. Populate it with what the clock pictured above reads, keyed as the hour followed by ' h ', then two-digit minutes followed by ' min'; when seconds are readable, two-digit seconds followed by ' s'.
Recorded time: 8 h 00 min
